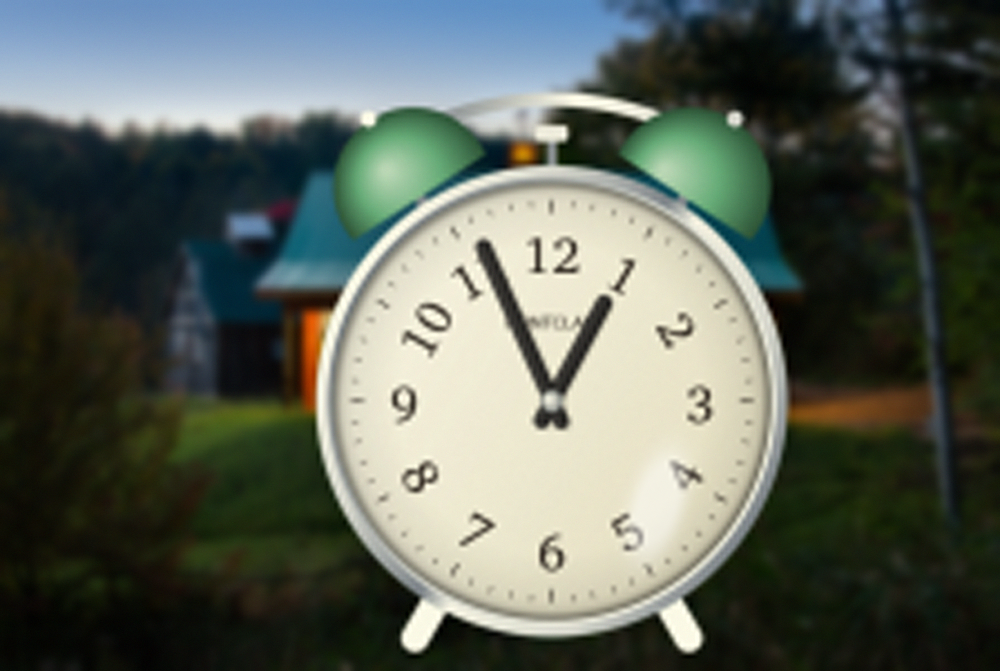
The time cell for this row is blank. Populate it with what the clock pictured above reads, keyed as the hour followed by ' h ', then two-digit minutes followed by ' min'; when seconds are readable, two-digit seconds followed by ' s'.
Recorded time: 12 h 56 min
